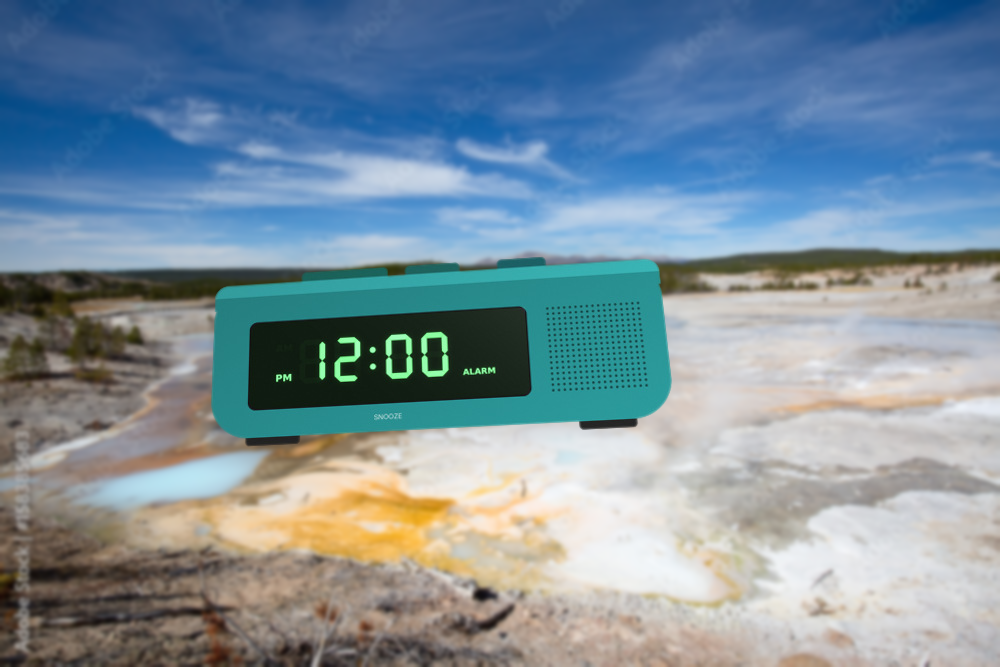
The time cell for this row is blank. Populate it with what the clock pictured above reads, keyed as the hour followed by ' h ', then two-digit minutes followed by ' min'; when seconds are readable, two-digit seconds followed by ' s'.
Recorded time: 12 h 00 min
